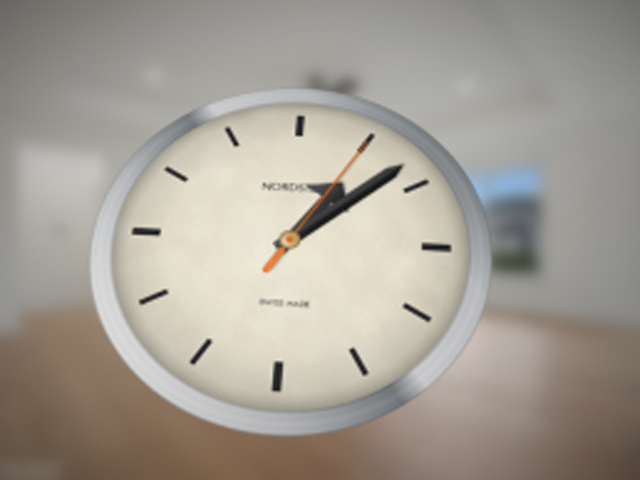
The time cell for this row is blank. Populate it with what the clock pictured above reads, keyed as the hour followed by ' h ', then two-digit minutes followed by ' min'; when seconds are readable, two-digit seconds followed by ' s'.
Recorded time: 1 h 08 min 05 s
